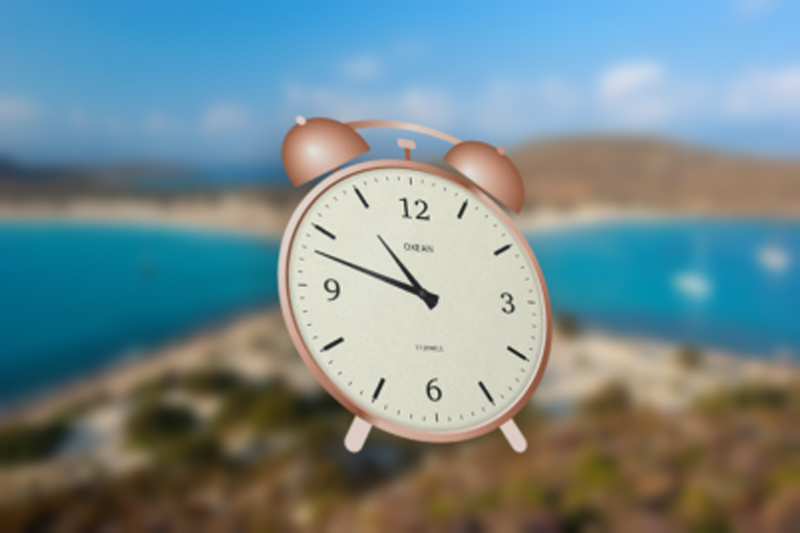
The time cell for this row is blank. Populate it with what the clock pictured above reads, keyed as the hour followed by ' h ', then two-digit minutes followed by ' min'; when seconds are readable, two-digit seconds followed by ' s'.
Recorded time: 10 h 48 min
